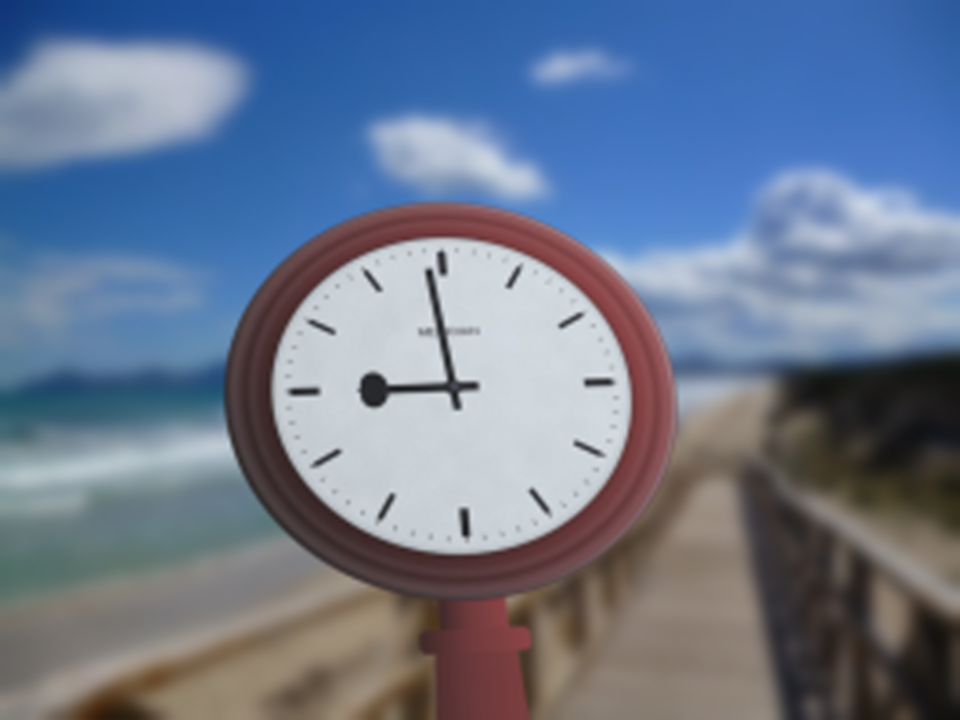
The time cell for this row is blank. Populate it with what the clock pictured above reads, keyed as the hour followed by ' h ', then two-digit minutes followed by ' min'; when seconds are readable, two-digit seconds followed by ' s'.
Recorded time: 8 h 59 min
